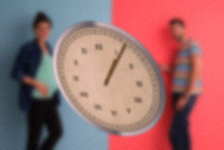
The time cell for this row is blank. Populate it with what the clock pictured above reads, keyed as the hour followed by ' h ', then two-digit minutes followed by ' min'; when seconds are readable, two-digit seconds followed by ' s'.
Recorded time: 1 h 06 min
